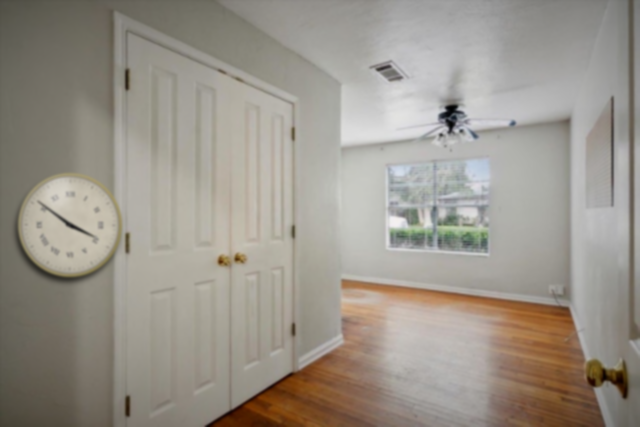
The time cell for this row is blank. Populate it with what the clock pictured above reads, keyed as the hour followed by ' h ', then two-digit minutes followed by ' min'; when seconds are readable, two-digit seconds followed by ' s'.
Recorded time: 3 h 51 min
